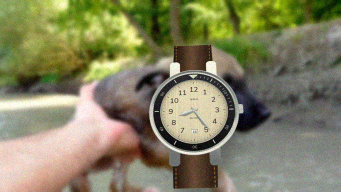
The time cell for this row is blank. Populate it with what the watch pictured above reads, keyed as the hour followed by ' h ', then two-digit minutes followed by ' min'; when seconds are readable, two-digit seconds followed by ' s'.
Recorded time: 8 h 24 min
